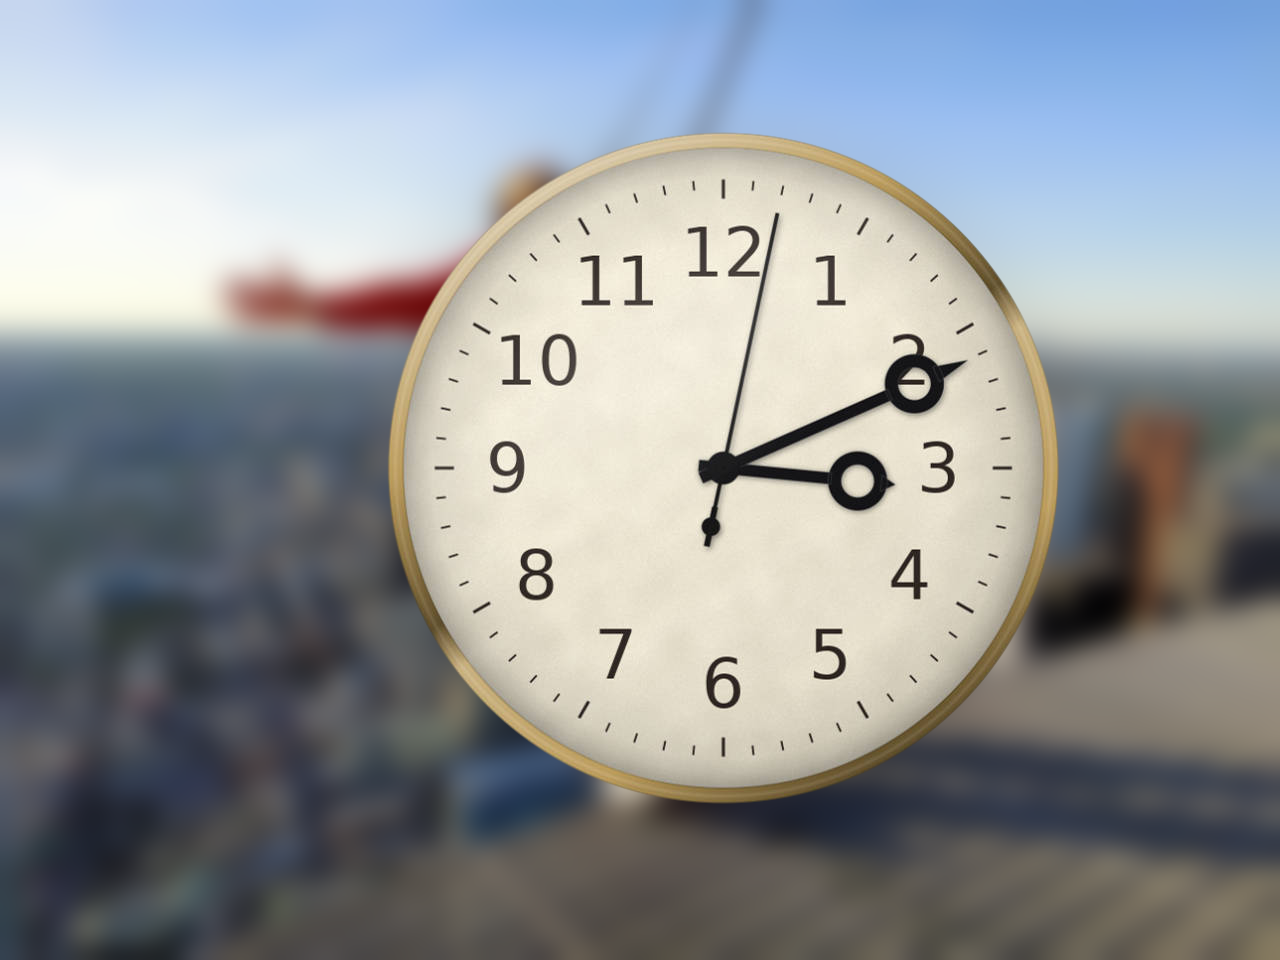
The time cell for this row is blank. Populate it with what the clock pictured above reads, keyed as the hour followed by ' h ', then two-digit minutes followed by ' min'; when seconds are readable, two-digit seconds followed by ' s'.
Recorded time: 3 h 11 min 02 s
